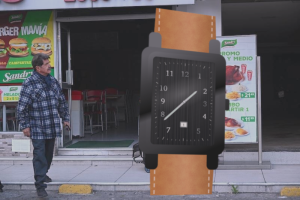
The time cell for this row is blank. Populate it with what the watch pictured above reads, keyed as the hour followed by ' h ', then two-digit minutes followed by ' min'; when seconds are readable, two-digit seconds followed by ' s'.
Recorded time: 1 h 38 min
